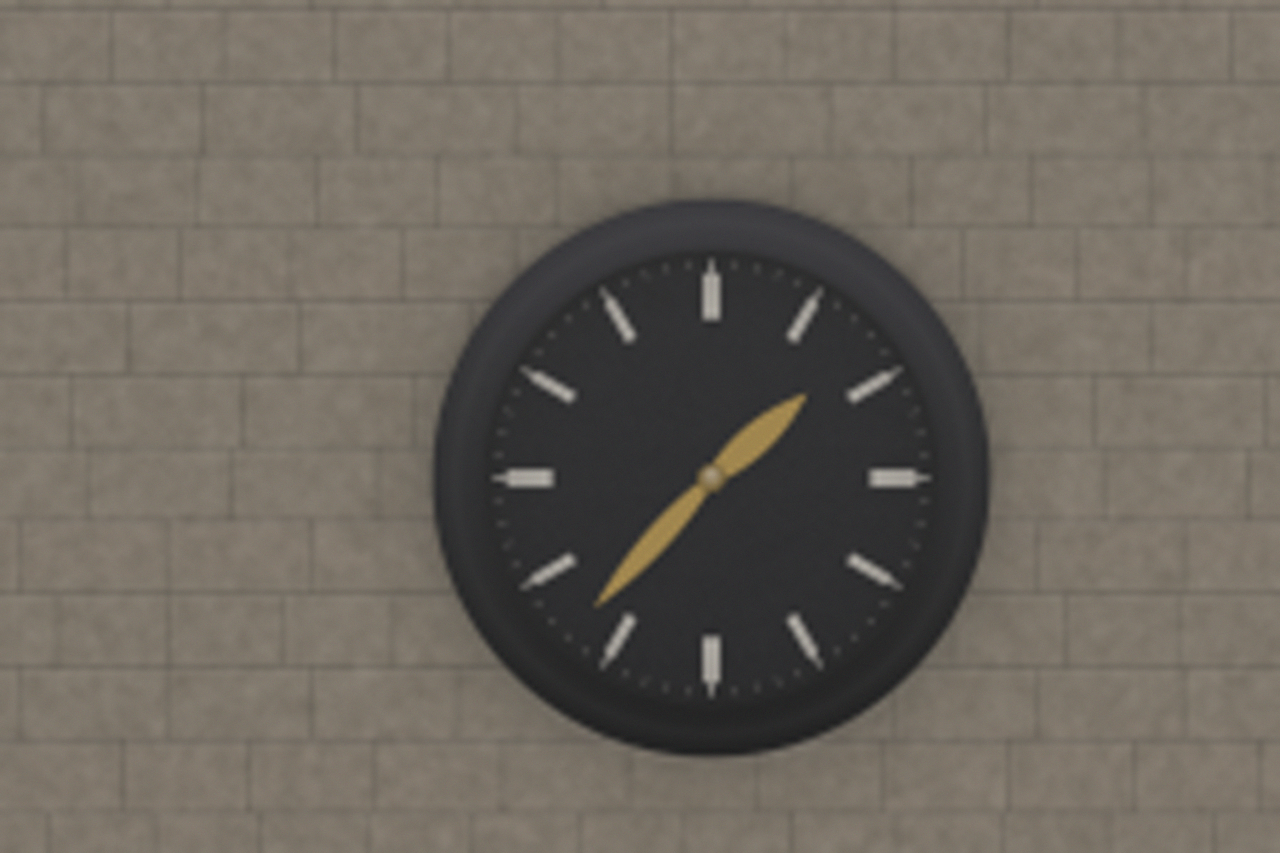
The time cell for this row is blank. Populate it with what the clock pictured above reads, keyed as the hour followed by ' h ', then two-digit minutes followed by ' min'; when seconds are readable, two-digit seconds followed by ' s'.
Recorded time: 1 h 37 min
